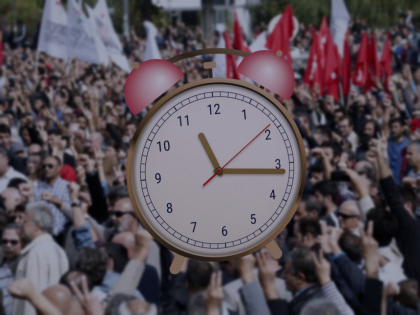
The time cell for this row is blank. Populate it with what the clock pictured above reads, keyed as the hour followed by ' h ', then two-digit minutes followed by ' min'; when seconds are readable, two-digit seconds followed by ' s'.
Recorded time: 11 h 16 min 09 s
